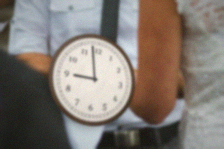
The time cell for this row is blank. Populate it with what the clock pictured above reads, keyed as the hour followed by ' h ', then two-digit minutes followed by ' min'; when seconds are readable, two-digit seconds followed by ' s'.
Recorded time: 8 h 58 min
